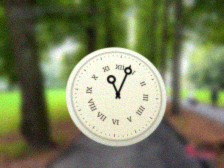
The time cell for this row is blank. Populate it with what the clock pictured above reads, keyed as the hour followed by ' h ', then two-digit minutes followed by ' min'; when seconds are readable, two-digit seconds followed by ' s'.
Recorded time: 11 h 03 min
